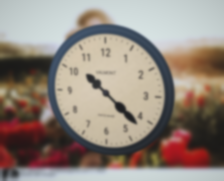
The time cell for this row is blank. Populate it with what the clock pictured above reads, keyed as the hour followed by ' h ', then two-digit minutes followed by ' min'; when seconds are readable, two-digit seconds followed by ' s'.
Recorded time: 10 h 22 min
